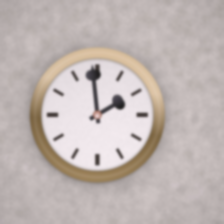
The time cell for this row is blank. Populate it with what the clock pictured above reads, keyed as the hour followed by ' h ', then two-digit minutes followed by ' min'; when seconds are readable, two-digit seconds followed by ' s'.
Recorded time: 1 h 59 min
